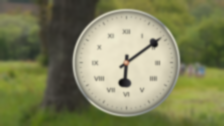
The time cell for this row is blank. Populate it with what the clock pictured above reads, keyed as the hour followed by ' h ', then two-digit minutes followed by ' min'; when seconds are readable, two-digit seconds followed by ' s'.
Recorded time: 6 h 09 min
